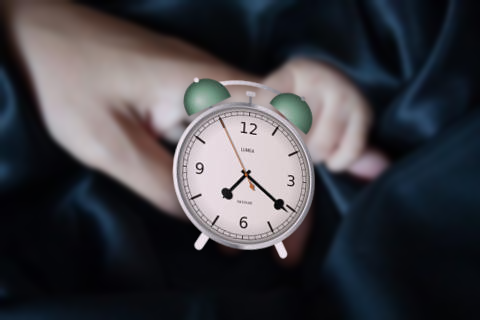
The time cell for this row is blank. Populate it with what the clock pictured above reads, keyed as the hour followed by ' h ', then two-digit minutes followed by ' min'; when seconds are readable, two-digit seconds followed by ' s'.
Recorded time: 7 h 20 min 55 s
